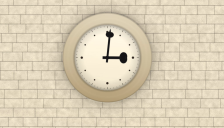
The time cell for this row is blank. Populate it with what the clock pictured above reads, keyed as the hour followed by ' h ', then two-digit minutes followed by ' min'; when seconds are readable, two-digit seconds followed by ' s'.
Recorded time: 3 h 01 min
